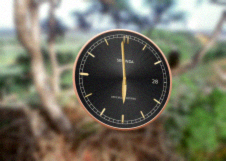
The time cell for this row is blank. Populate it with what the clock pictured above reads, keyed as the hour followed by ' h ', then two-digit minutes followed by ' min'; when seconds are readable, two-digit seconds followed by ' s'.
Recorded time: 5 h 59 min
